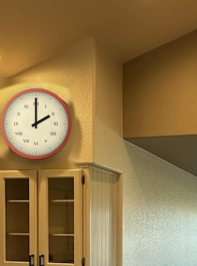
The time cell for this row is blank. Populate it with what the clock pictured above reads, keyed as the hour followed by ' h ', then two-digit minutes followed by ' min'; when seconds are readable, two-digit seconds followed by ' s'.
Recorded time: 2 h 00 min
